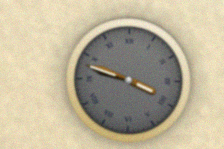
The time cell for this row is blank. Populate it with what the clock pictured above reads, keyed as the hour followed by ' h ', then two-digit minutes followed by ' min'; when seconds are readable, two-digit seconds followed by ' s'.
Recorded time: 3 h 48 min
